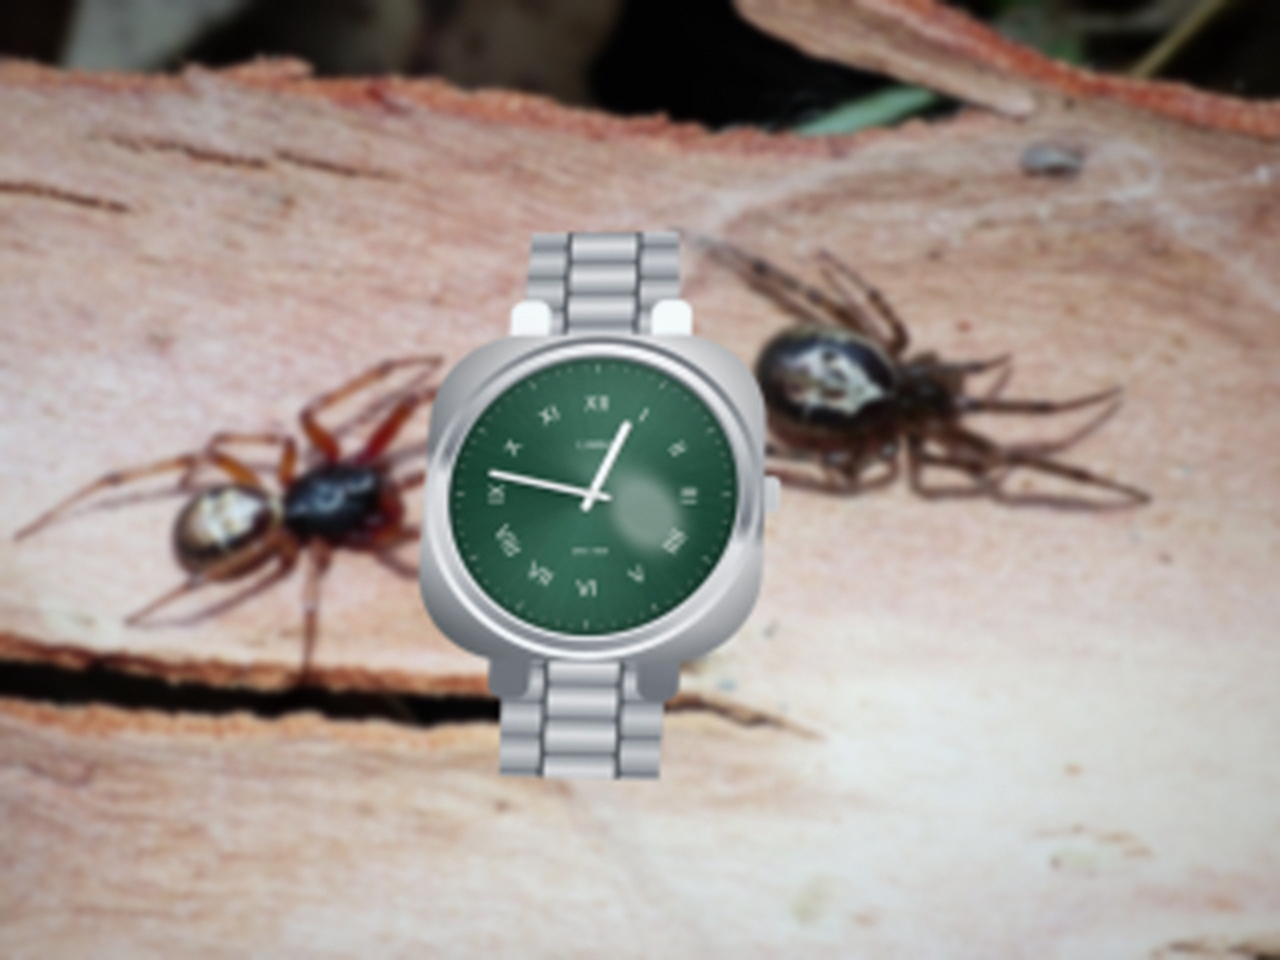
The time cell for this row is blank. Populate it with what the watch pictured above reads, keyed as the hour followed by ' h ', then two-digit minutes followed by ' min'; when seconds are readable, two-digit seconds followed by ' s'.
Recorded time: 12 h 47 min
